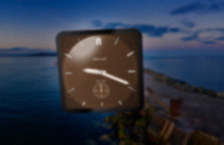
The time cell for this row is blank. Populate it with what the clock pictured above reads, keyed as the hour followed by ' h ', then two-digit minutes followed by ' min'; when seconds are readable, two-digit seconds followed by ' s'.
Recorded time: 9 h 19 min
